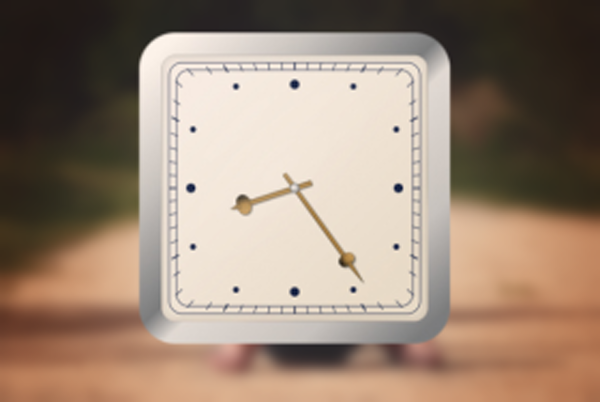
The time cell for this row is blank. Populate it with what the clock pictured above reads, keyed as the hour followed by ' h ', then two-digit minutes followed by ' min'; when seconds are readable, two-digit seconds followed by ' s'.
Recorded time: 8 h 24 min
